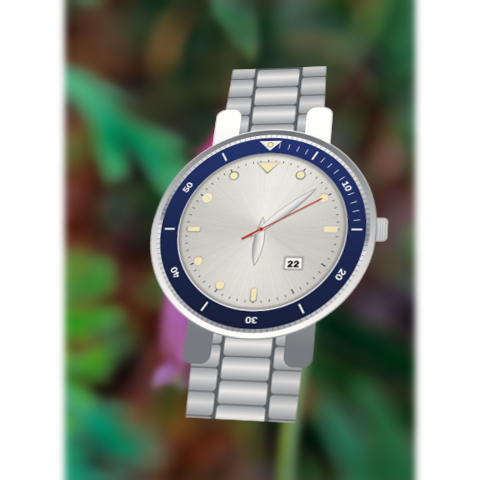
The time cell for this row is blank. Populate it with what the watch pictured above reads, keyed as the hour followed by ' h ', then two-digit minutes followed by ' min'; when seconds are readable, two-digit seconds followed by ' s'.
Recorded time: 6 h 08 min 10 s
